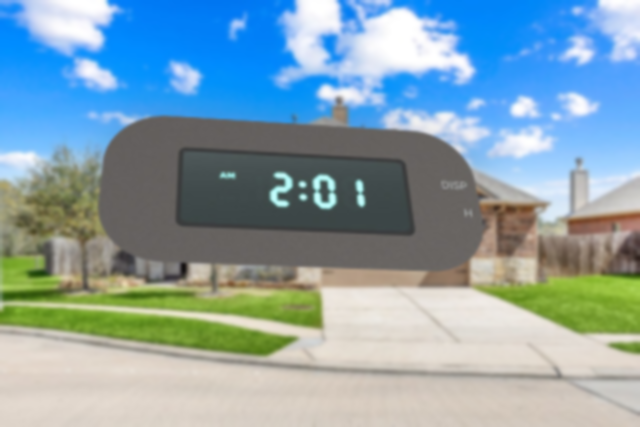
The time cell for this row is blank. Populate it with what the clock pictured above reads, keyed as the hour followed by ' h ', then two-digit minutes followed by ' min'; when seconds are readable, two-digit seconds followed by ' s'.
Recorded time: 2 h 01 min
